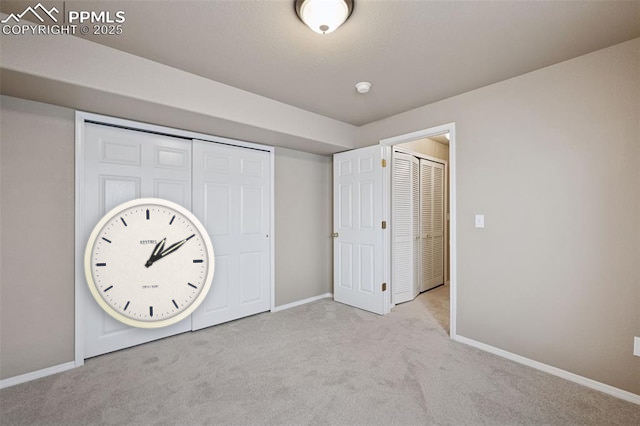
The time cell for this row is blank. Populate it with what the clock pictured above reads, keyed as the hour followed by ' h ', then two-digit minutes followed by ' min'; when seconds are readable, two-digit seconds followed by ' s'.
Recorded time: 1 h 10 min
